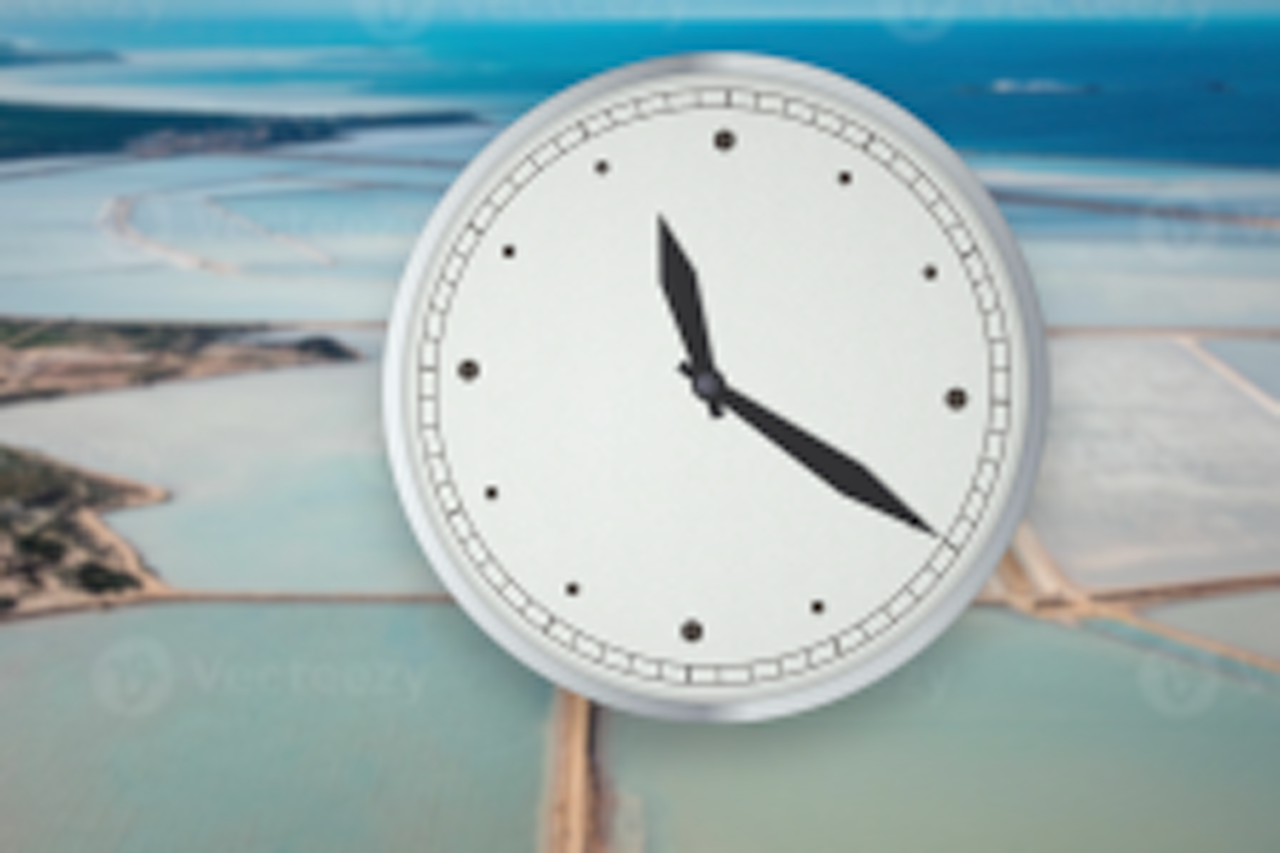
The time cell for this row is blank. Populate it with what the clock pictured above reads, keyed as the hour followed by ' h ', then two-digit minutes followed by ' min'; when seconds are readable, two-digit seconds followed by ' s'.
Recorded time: 11 h 20 min
